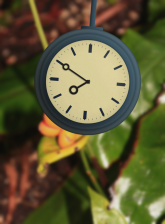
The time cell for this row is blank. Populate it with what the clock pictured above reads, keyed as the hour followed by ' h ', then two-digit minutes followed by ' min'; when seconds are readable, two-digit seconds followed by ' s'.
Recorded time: 7 h 50 min
